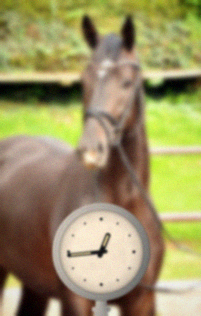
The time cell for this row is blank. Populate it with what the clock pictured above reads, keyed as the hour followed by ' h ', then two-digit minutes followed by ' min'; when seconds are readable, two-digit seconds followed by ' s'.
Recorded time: 12 h 44 min
